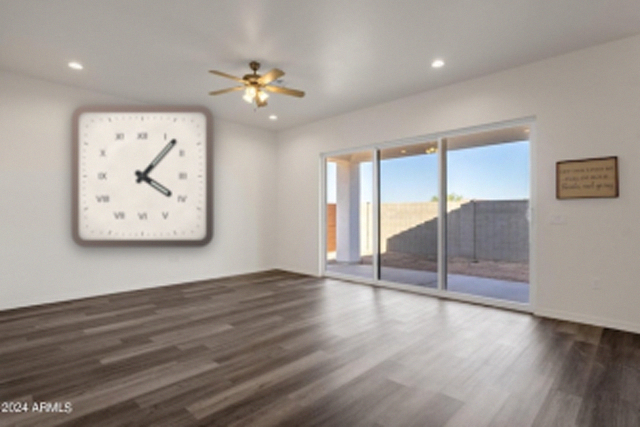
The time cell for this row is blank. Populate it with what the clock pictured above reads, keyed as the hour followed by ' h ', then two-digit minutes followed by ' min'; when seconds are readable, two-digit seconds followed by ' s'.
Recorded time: 4 h 07 min
